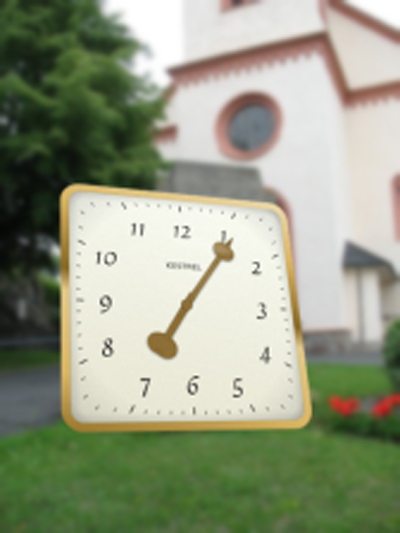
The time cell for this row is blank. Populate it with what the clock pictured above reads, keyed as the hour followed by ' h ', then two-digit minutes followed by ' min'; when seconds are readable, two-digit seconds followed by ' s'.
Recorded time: 7 h 06 min
